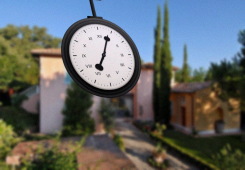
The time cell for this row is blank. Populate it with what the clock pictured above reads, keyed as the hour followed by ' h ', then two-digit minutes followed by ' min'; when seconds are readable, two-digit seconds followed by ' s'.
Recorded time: 7 h 04 min
